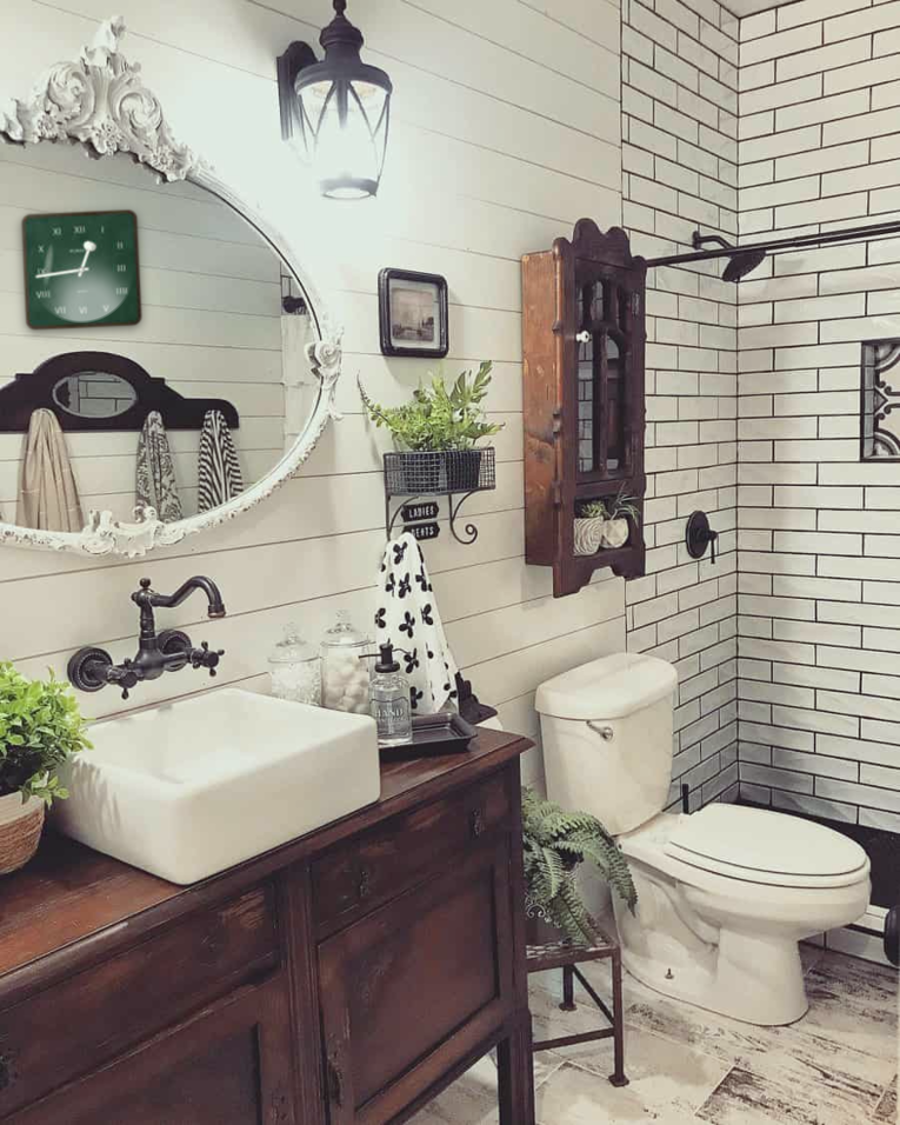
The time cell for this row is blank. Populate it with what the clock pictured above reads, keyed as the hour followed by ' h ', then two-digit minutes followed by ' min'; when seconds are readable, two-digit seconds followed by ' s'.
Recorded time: 12 h 44 min
